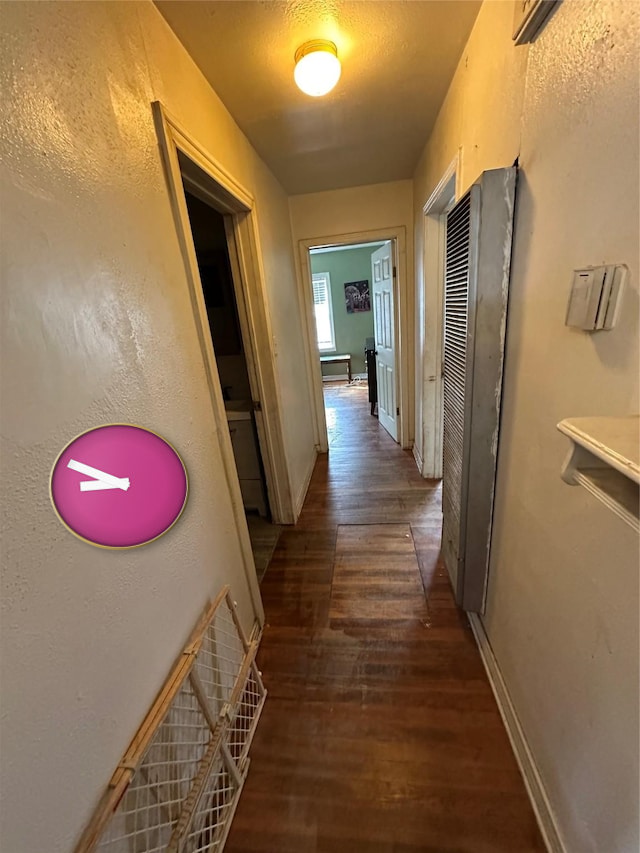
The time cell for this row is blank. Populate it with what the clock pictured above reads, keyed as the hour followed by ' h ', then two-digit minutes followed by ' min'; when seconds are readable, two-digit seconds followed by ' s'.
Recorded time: 8 h 49 min
